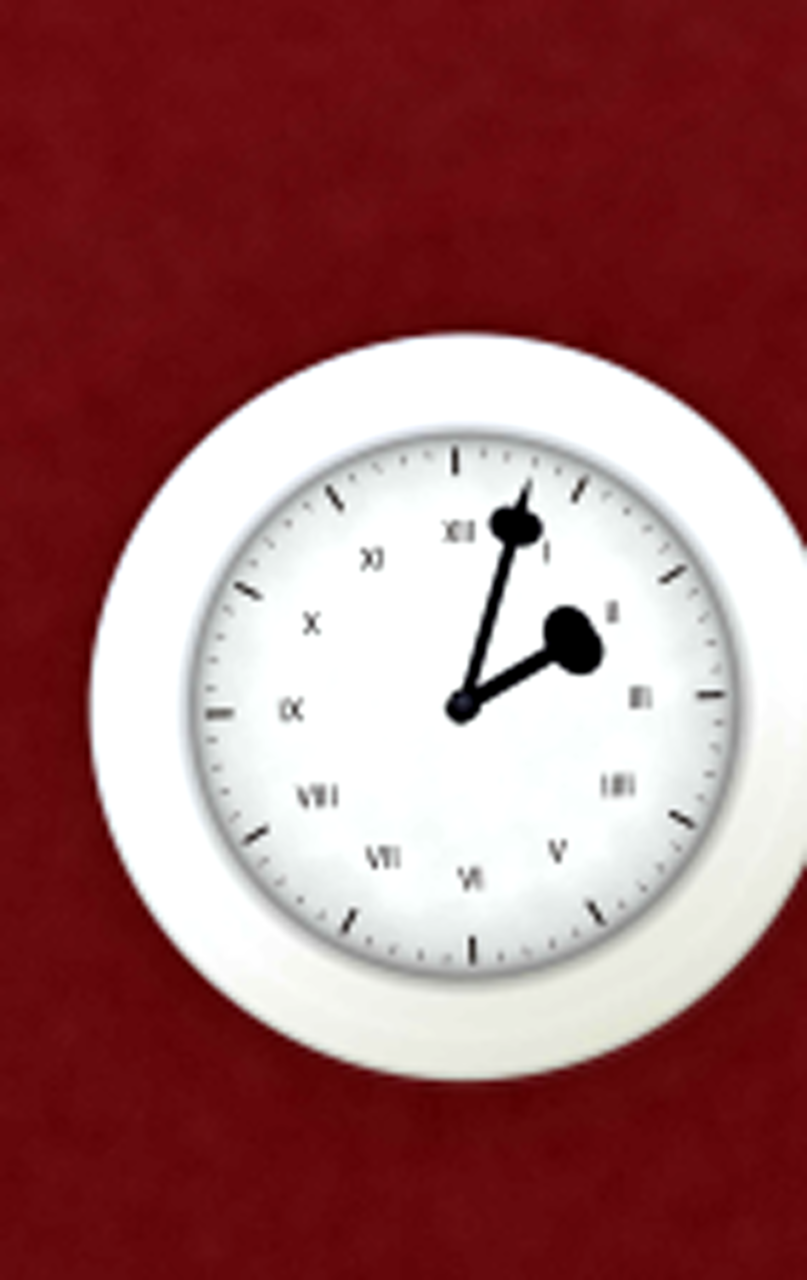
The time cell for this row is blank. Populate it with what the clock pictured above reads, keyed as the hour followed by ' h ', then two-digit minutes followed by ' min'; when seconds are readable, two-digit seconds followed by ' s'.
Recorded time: 2 h 03 min
